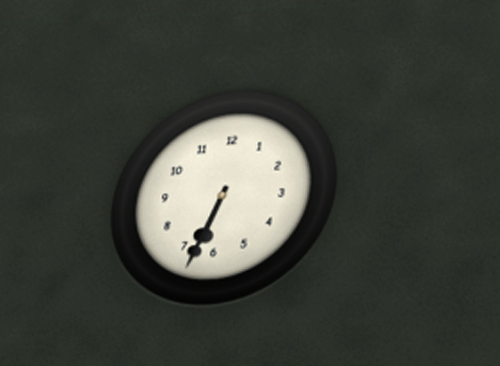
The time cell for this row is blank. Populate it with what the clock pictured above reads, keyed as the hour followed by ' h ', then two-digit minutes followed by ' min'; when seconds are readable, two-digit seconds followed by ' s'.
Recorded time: 6 h 33 min
